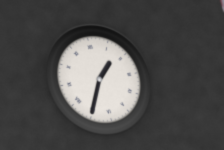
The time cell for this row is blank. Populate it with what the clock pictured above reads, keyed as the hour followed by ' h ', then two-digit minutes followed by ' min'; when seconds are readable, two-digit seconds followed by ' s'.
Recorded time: 1 h 35 min
